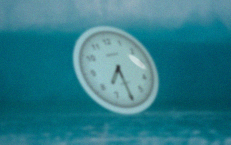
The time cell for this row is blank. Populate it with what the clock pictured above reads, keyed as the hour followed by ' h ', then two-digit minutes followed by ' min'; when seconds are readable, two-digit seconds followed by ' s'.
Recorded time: 7 h 30 min
